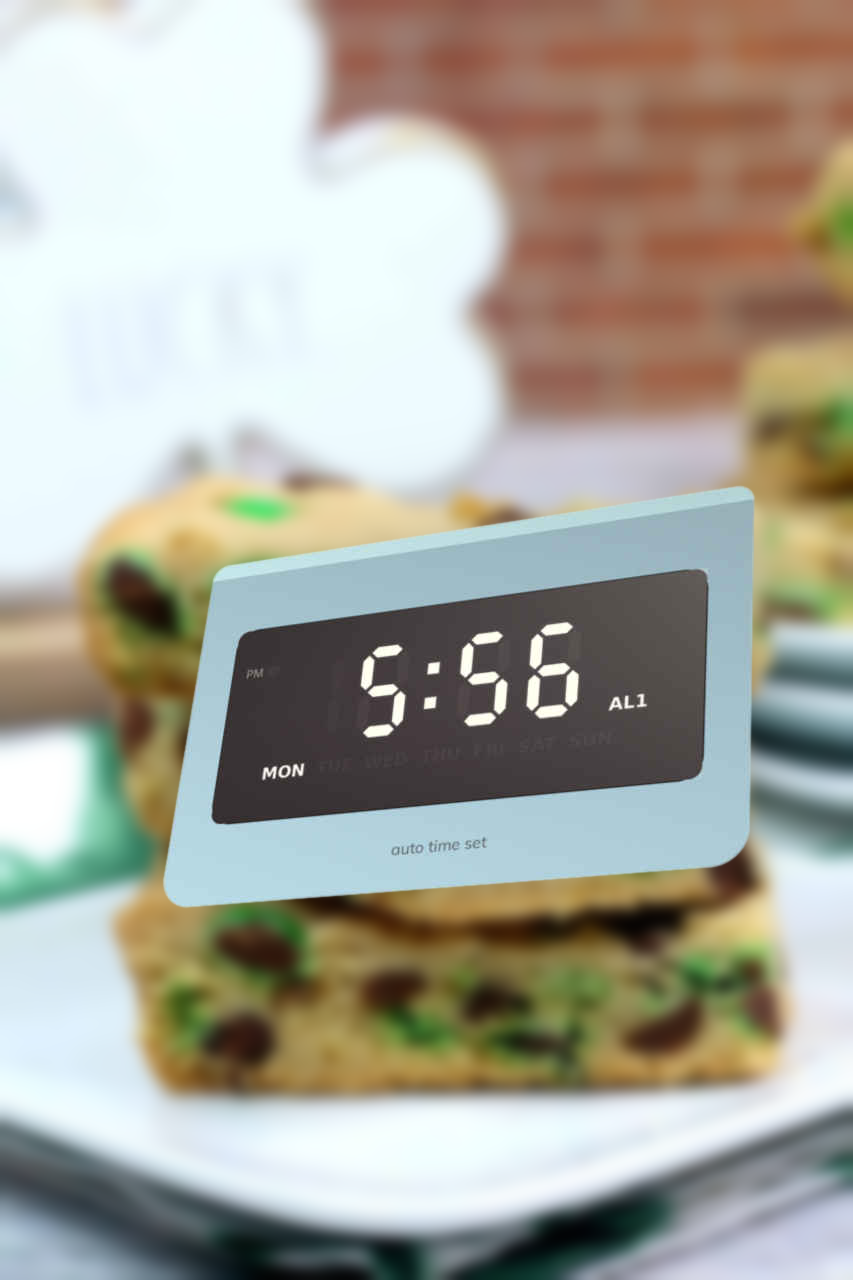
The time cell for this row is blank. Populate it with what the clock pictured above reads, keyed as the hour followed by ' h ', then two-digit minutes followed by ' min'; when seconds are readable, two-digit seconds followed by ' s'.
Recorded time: 5 h 56 min
